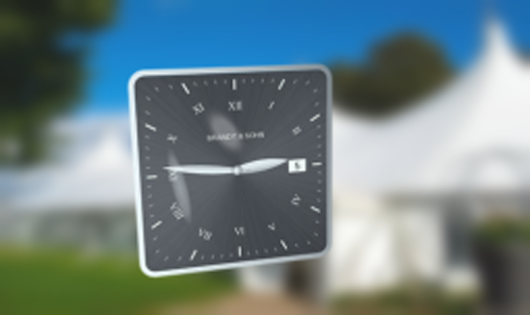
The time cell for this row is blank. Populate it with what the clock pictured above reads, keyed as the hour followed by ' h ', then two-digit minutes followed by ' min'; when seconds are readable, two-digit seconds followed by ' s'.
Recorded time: 2 h 46 min
